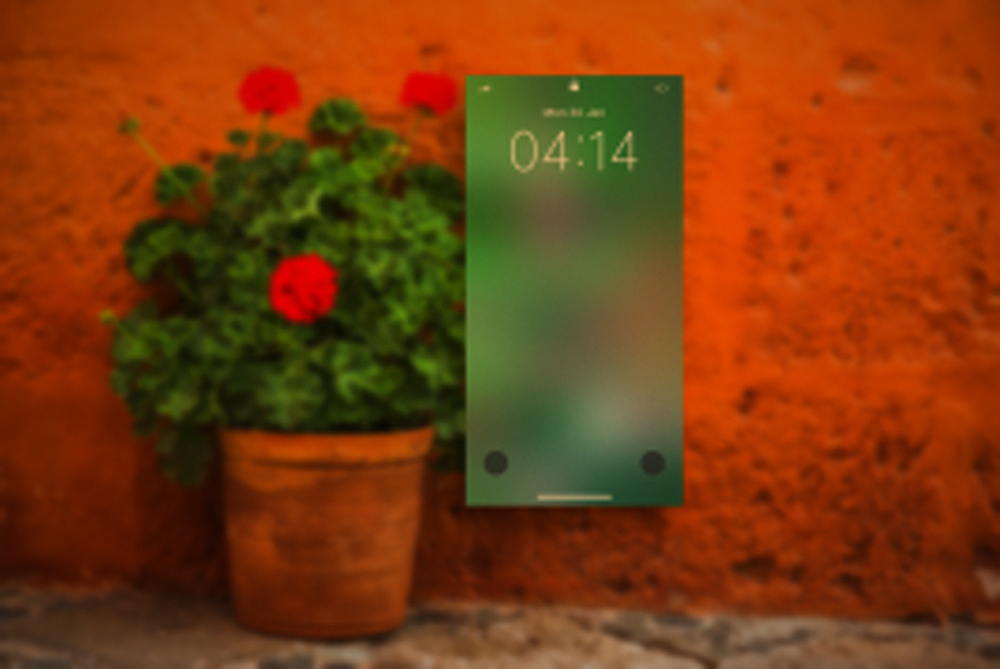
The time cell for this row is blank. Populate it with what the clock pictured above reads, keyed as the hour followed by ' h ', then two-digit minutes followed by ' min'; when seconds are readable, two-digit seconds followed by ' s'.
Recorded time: 4 h 14 min
